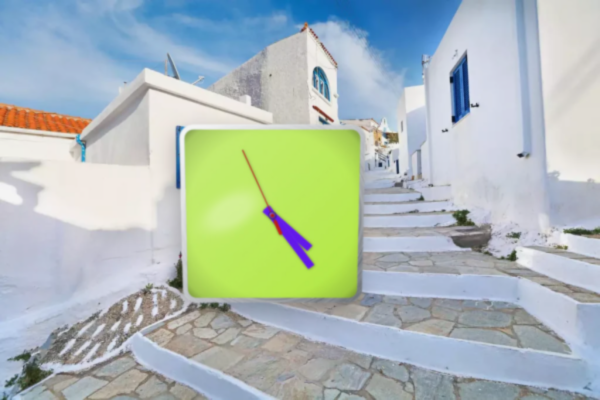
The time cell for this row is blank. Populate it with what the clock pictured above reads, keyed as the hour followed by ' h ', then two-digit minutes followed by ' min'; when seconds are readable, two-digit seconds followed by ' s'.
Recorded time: 4 h 23 min 56 s
